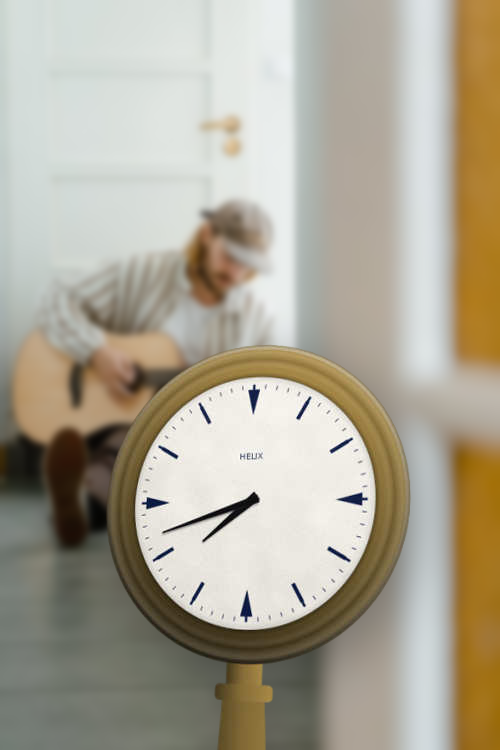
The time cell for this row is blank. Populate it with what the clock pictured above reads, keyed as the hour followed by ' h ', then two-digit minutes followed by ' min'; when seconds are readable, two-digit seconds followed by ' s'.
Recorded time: 7 h 42 min
